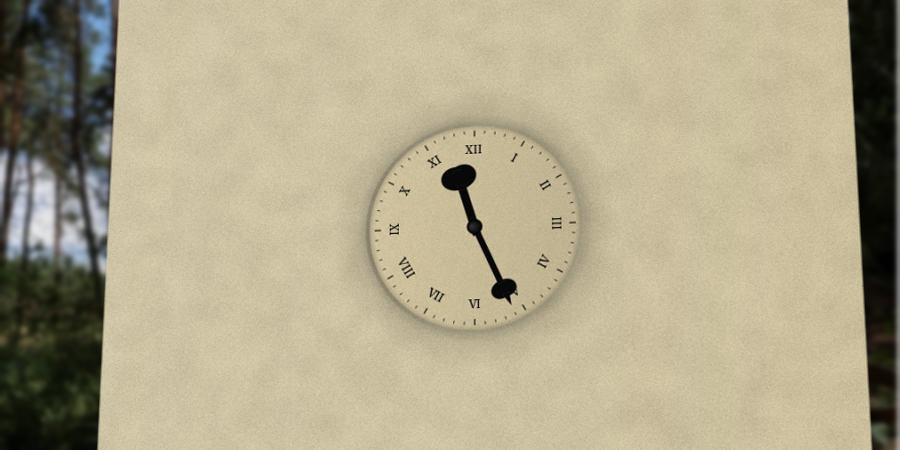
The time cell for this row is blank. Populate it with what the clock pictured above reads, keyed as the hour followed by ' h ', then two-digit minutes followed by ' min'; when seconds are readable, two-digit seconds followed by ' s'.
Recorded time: 11 h 26 min
